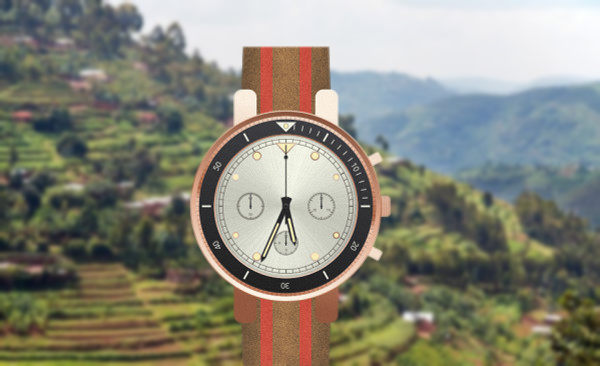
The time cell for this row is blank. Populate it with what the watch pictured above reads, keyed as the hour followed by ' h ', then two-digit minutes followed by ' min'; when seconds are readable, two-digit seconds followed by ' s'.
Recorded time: 5 h 34 min
